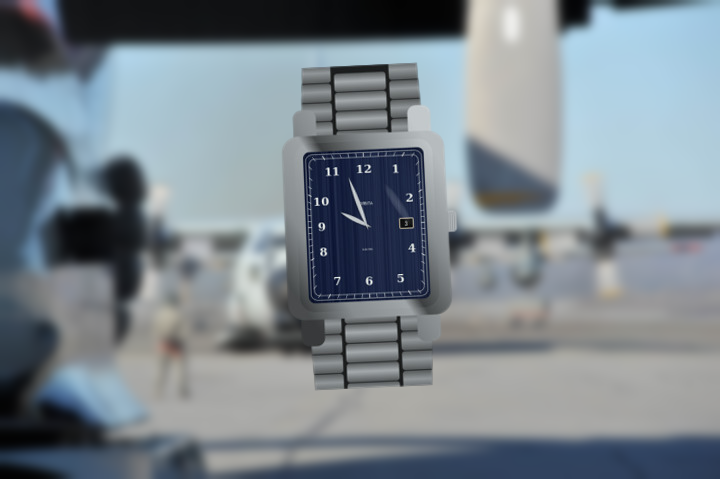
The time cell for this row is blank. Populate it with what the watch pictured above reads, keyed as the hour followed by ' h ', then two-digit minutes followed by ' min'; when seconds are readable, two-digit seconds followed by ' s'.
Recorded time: 9 h 57 min
